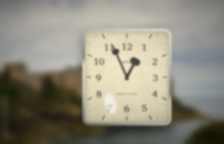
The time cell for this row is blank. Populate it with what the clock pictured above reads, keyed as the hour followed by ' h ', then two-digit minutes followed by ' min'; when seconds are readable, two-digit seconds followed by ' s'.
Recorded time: 12 h 56 min
